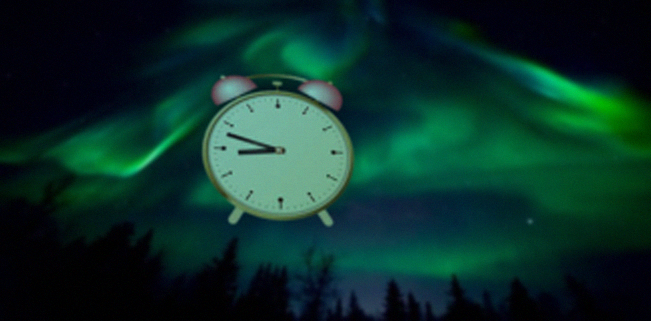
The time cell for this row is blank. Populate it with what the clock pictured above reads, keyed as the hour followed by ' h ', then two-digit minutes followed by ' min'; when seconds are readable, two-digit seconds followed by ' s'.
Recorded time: 8 h 48 min
